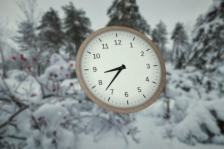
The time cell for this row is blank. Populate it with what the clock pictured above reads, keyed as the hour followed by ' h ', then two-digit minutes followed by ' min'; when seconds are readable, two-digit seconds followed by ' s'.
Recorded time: 8 h 37 min
